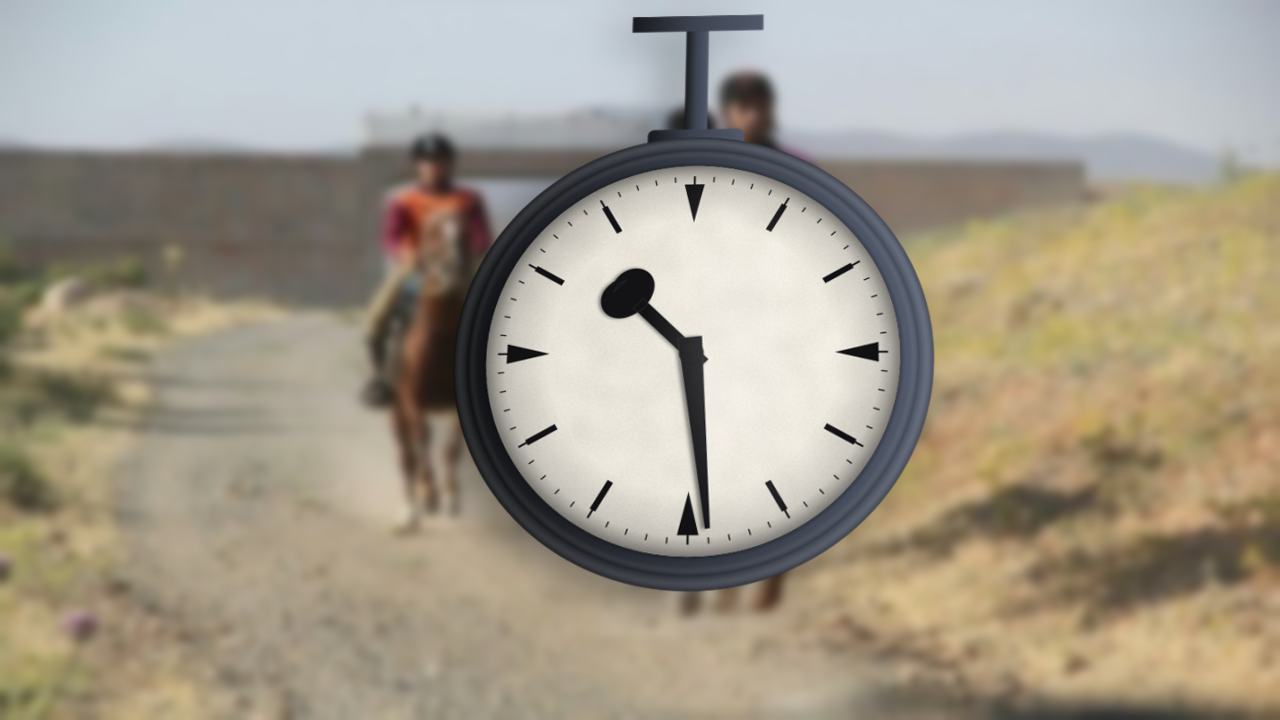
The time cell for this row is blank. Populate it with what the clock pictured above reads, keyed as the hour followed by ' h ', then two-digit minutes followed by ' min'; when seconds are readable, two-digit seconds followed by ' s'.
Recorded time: 10 h 29 min
